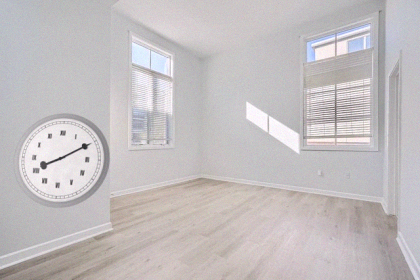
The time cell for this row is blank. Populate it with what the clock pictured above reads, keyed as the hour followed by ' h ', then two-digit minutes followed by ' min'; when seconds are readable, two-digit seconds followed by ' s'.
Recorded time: 8 h 10 min
